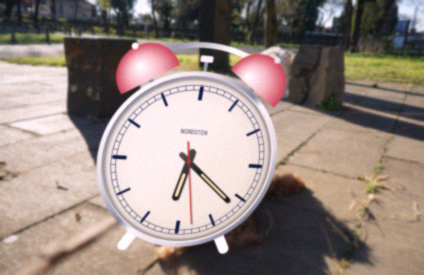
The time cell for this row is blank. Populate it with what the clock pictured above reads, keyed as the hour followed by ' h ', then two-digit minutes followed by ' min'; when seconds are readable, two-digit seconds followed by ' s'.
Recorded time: 6 h 21 min 28 s
